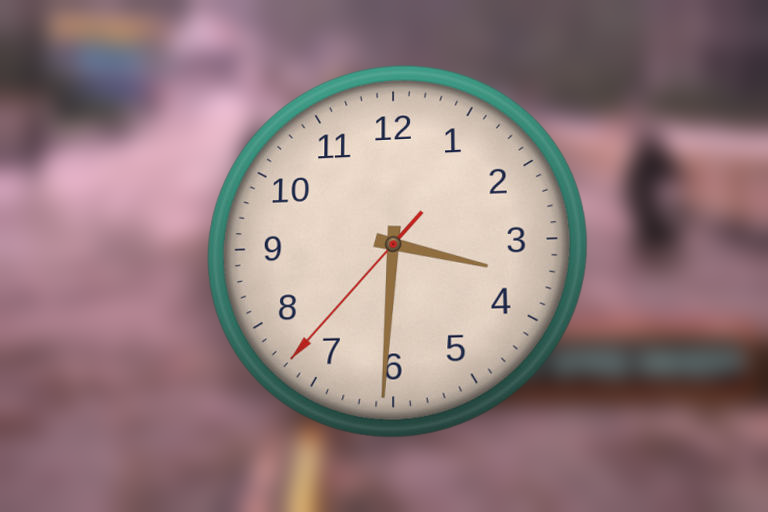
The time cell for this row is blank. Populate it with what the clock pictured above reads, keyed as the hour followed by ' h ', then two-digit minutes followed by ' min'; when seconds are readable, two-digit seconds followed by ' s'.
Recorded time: 3 h 30 min 37 s
